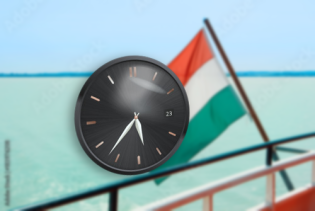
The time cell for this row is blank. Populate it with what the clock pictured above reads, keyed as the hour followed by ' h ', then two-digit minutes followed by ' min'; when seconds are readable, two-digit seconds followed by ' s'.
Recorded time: 5 h 37 min
